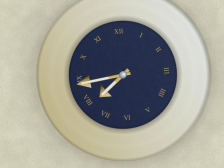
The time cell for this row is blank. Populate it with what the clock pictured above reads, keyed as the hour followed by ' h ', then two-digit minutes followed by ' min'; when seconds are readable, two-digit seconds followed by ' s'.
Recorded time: 7 h 44 min
